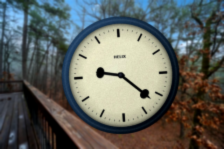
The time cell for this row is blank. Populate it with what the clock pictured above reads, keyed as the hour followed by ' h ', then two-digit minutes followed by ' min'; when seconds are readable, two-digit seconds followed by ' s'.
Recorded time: 9 h 22 min
